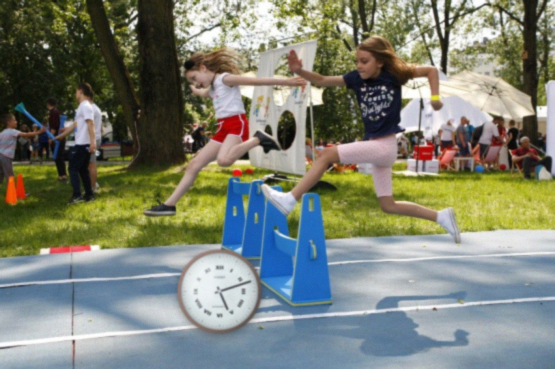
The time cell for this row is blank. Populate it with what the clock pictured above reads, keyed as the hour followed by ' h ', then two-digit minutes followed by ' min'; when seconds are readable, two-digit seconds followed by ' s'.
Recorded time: 5 h 12 min
